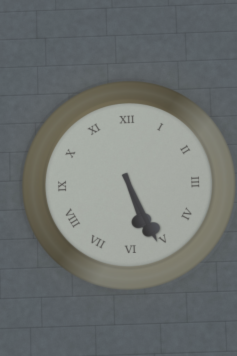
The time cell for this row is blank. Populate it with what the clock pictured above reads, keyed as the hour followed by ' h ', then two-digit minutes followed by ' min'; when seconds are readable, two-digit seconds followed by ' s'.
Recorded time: 5 h 26 min
